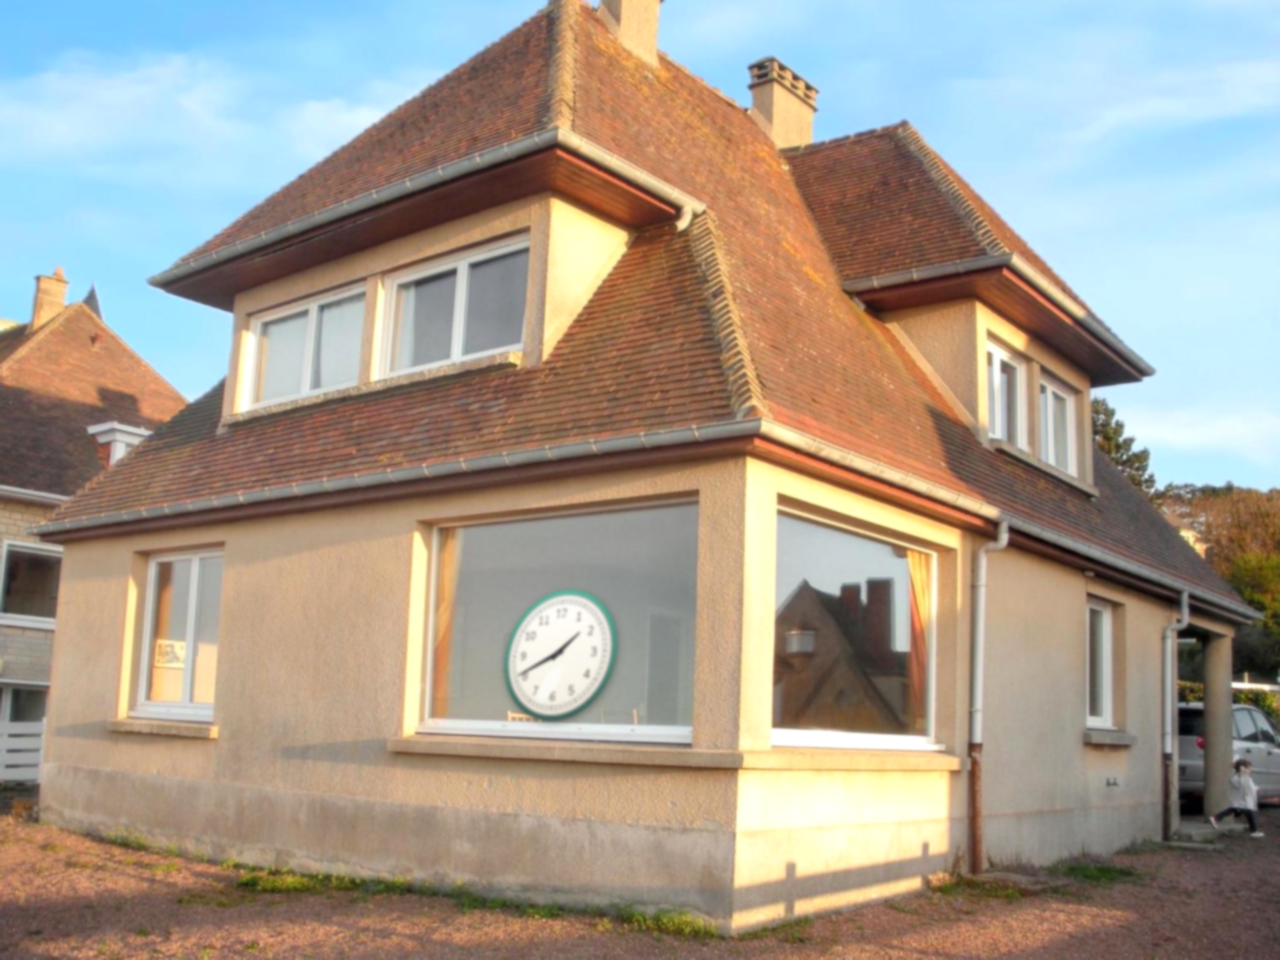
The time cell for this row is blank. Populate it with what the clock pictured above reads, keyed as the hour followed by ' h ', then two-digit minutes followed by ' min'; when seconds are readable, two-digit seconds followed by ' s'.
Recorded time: 1 h 41 min
